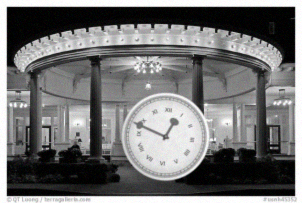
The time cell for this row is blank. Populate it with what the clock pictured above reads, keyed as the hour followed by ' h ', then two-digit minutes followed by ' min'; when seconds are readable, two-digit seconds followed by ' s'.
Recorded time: 12 h 48 min
